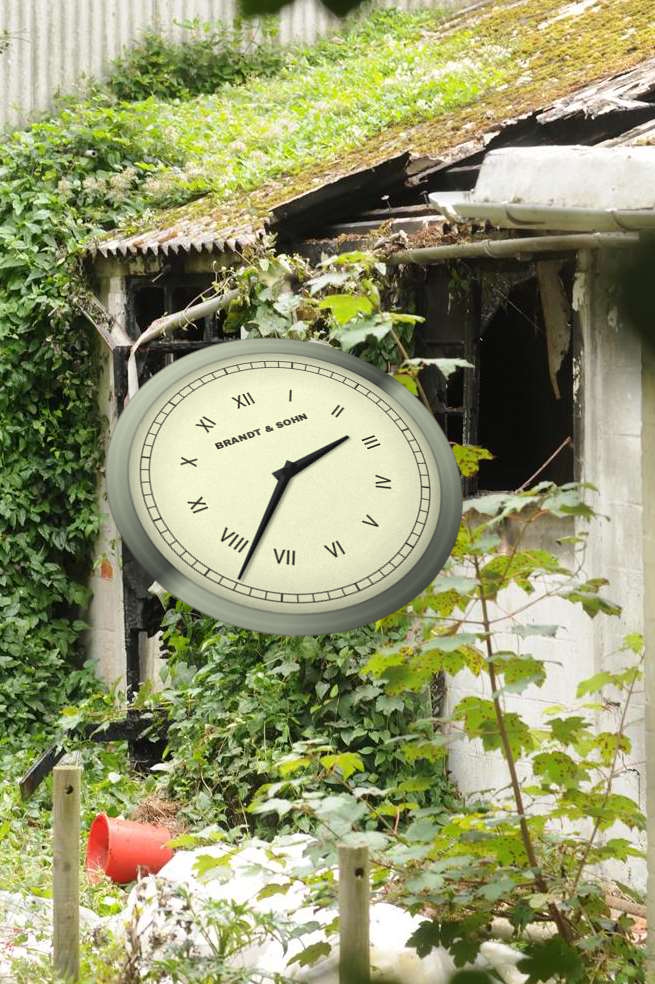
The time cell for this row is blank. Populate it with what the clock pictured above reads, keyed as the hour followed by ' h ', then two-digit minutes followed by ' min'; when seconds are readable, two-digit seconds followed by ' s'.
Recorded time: 2 h 38 min
